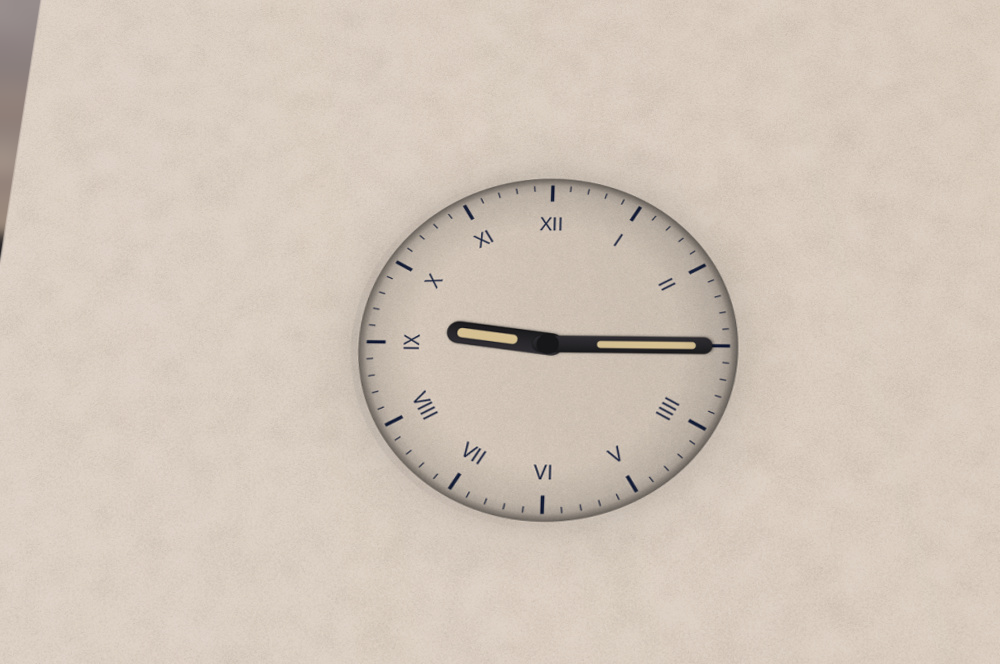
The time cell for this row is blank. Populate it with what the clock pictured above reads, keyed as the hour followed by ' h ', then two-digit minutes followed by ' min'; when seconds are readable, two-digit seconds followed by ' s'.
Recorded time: 9 h 15 min
